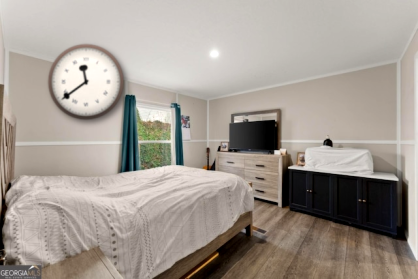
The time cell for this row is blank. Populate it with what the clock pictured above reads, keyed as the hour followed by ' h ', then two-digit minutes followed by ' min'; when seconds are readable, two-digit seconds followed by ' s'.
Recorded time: 11 h 39 min
